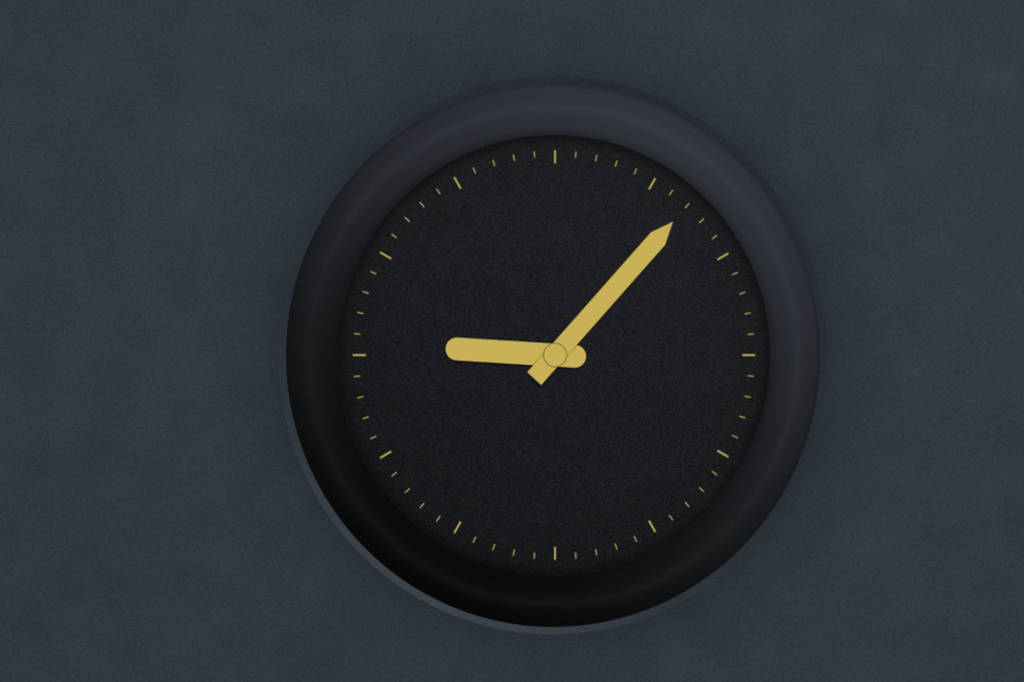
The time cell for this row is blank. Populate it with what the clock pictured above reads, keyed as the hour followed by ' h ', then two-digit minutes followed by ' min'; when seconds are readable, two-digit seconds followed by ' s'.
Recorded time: 9 h 07 min
